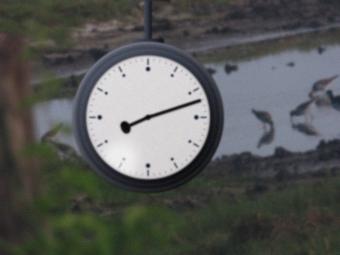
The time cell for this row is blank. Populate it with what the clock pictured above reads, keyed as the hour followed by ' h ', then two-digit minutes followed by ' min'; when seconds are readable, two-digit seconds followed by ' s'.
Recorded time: 8 h 12 min
